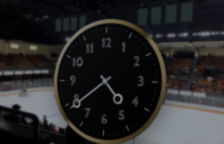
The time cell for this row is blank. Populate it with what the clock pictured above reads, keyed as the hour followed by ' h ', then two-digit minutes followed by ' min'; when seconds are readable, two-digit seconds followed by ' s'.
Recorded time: 4 h 39 min
